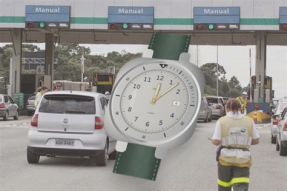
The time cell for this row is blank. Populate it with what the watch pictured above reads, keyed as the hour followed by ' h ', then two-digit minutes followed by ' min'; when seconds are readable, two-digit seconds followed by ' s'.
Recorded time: 12 h 07 min
